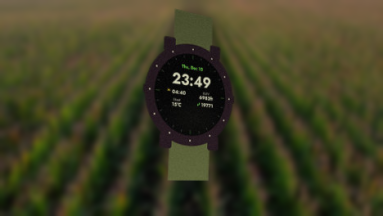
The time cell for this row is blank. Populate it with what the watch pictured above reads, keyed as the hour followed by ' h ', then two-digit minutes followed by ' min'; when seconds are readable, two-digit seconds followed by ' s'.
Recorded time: 23 h 49 min
